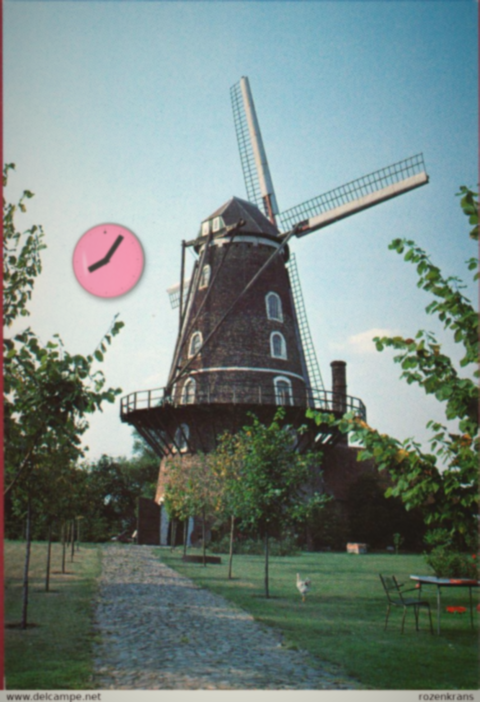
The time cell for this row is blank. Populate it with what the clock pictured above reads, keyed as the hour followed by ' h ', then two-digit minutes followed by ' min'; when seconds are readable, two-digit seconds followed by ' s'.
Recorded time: 8 h 06 min
